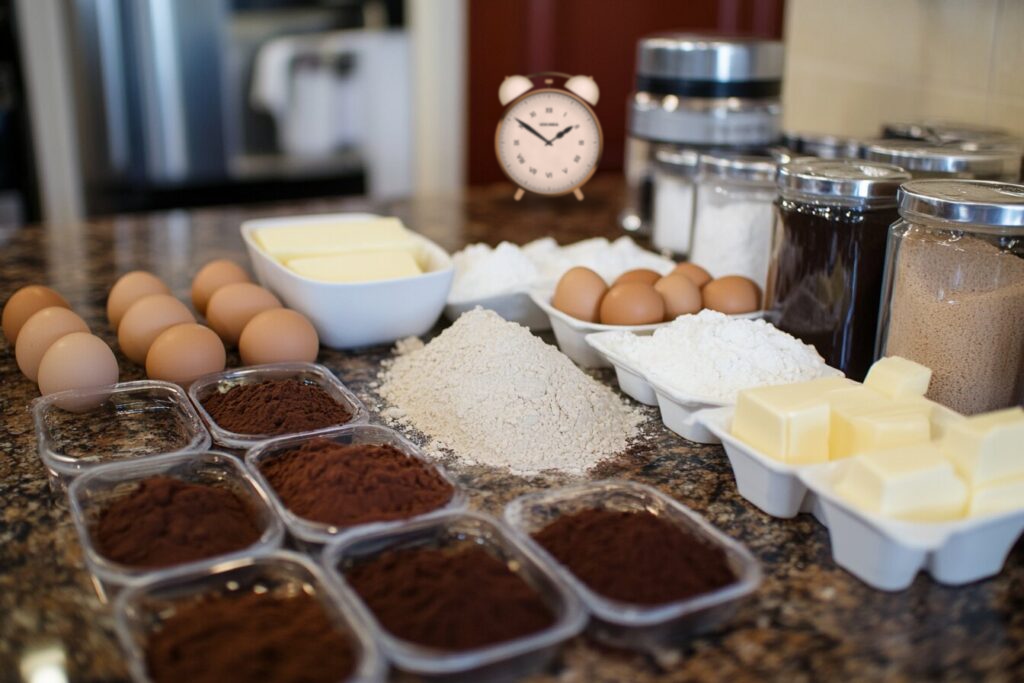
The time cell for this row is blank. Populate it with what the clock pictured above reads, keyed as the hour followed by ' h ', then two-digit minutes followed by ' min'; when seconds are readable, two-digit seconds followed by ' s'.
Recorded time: 1 h 51 min
